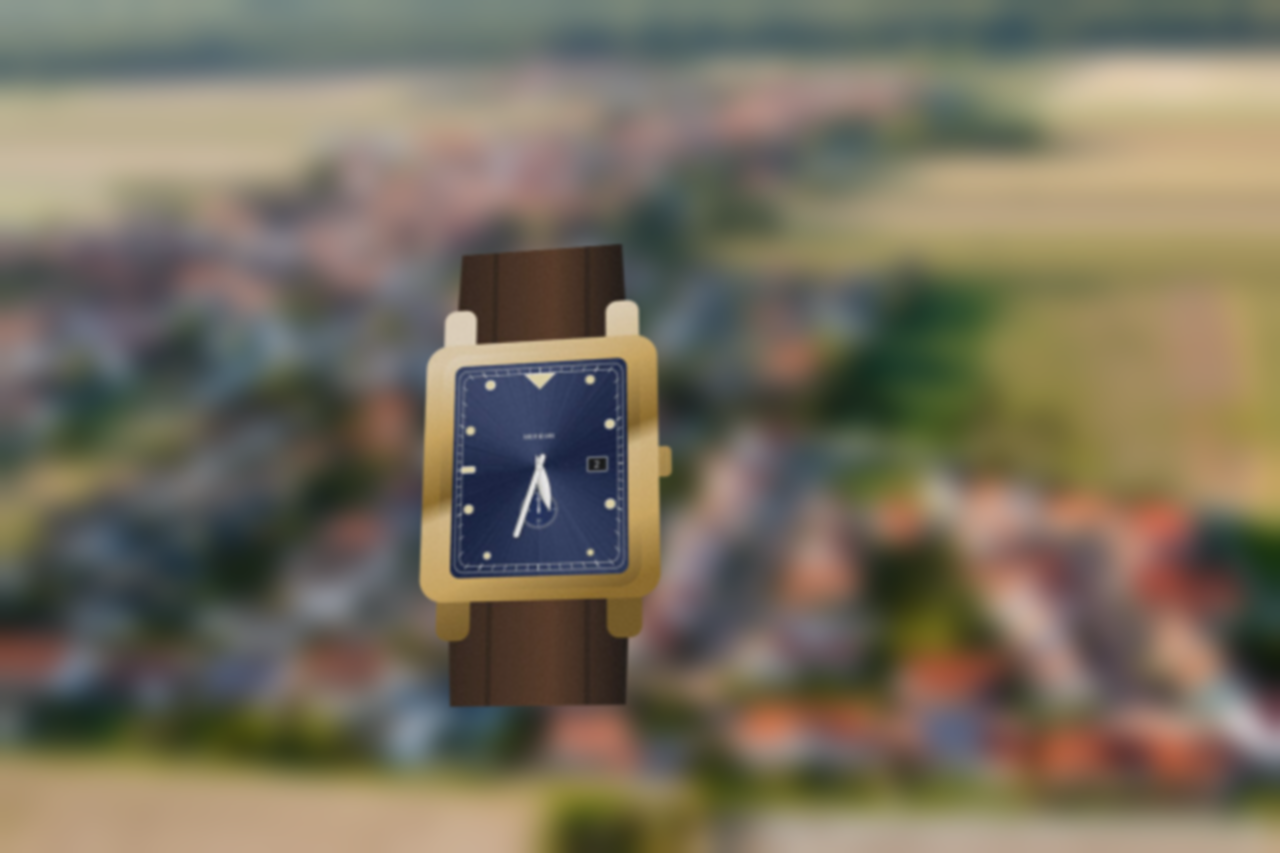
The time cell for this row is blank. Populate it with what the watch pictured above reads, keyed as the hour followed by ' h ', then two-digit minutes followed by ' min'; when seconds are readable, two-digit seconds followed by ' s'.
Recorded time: 5 h 33 min
